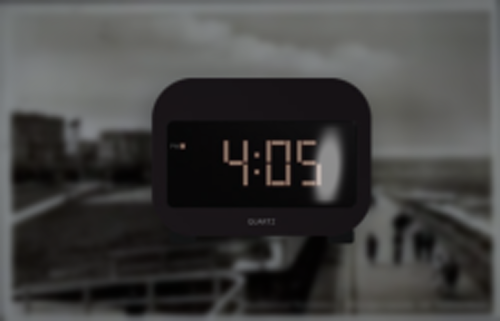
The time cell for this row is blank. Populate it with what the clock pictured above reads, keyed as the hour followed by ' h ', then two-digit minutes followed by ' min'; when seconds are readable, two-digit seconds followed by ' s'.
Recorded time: 4 h 05 min
